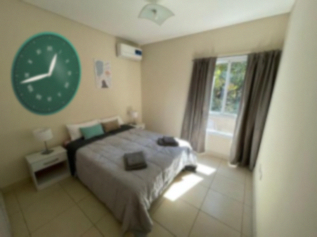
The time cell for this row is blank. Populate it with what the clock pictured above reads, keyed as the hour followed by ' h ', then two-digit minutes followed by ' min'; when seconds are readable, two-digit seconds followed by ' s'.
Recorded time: 12 h 43 min
